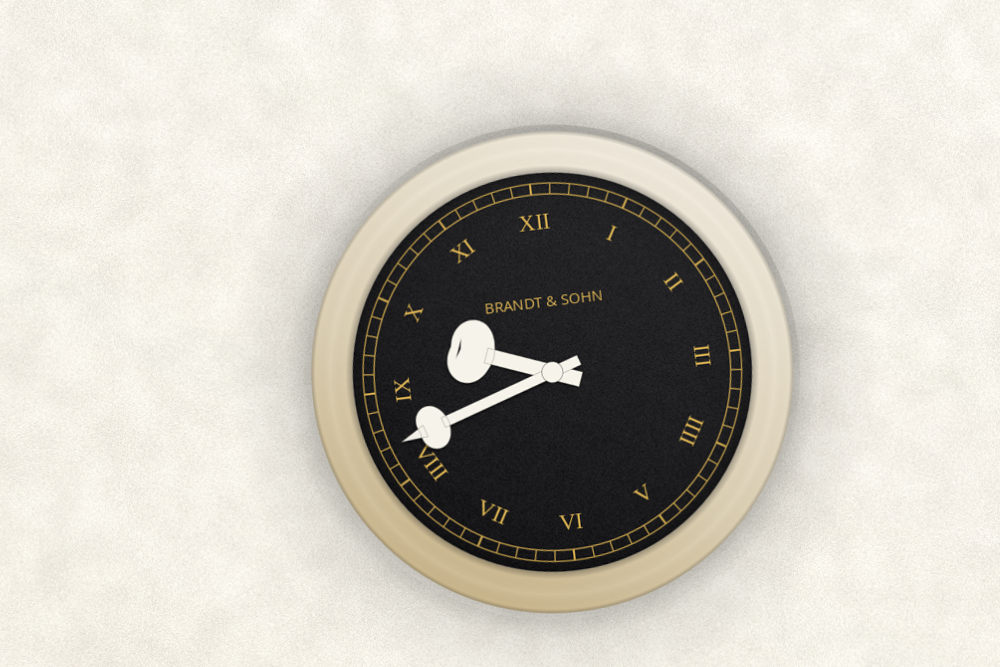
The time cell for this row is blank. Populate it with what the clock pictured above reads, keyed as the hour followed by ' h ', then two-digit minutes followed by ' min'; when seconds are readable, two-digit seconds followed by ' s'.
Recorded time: 9 h 42 min
